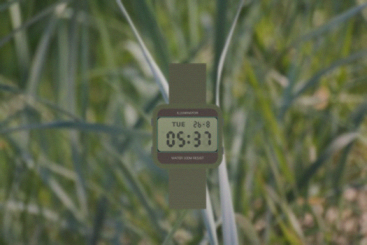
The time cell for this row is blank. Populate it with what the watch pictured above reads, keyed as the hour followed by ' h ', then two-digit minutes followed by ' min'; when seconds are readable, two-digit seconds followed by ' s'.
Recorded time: 5 h 37 min
